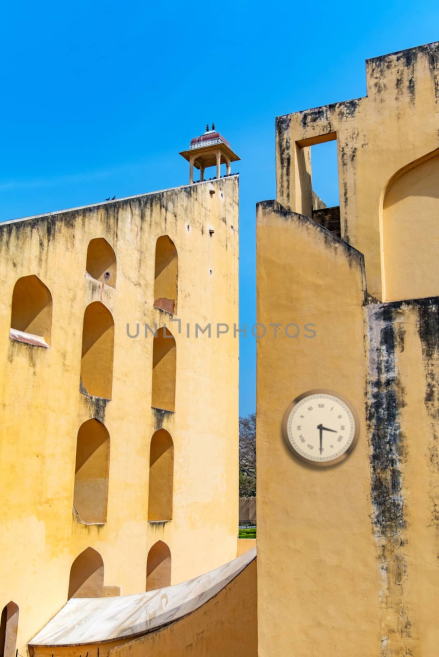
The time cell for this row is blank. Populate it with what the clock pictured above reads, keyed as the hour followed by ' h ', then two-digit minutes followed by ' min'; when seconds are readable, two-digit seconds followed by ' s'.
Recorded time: 3 h 30 min
